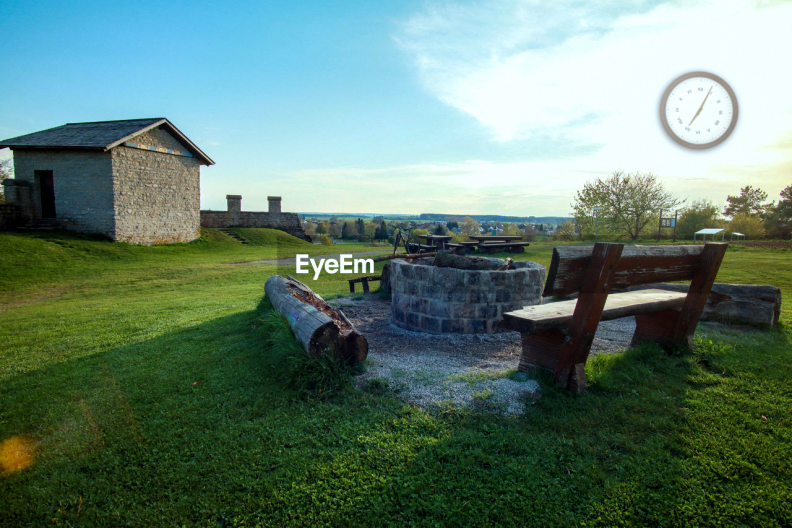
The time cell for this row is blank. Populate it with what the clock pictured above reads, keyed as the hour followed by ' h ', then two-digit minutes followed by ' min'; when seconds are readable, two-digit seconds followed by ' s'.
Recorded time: 7 h 04 min
